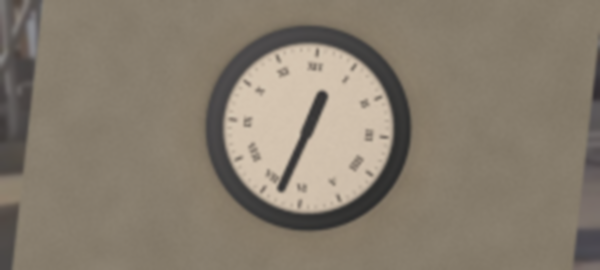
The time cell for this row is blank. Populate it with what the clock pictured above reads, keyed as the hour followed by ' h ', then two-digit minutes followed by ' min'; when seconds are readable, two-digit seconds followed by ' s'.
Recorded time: 12 h 33 min
